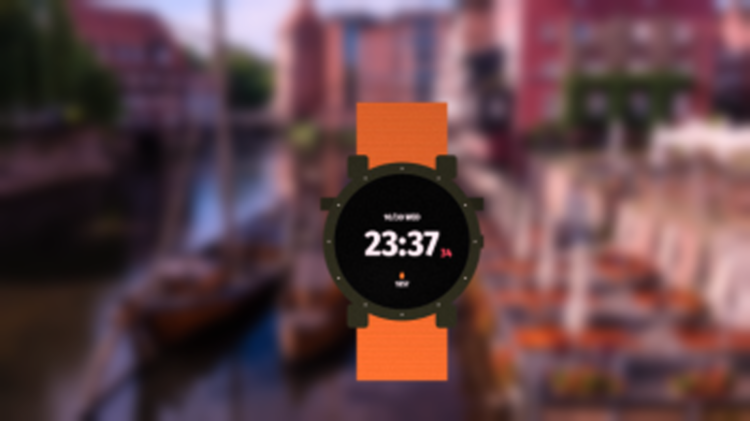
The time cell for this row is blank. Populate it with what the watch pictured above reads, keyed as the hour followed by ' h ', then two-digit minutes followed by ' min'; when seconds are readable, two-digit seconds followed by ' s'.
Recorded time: 23 h 37 min
